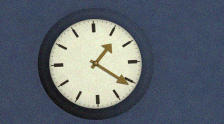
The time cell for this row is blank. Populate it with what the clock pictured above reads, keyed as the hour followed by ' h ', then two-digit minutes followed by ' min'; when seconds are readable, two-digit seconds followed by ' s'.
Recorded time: 1 h 21 min
